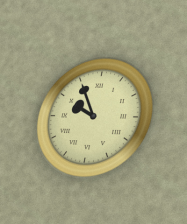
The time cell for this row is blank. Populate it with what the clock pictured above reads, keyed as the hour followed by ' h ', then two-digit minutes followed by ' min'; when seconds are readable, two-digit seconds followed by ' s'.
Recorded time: 9 h 55 min
